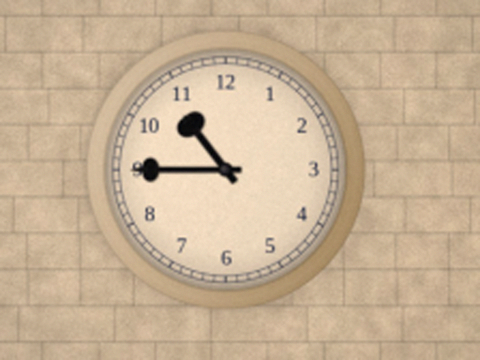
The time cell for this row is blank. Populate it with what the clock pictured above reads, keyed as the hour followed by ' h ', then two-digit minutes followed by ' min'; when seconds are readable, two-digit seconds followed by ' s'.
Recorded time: 10 h 45 min
